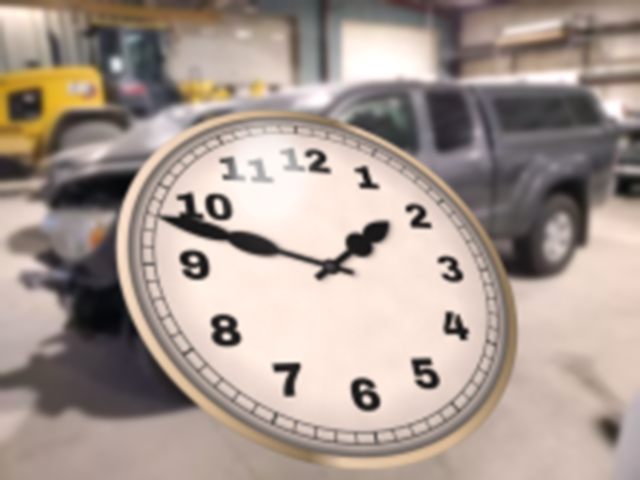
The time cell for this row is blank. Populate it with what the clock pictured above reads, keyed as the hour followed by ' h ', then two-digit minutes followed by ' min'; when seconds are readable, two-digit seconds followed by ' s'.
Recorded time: 1 h 48 min
